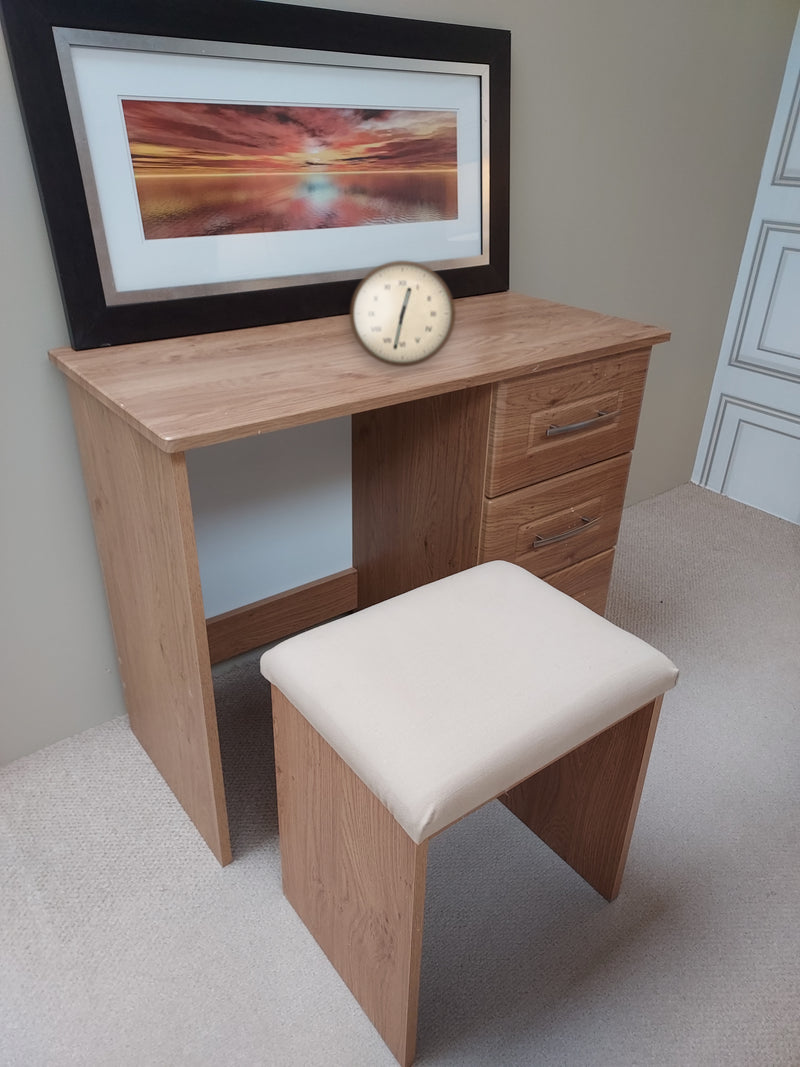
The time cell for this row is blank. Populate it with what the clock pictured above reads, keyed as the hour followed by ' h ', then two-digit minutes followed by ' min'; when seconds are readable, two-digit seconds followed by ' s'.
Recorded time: 12 h 32 min
